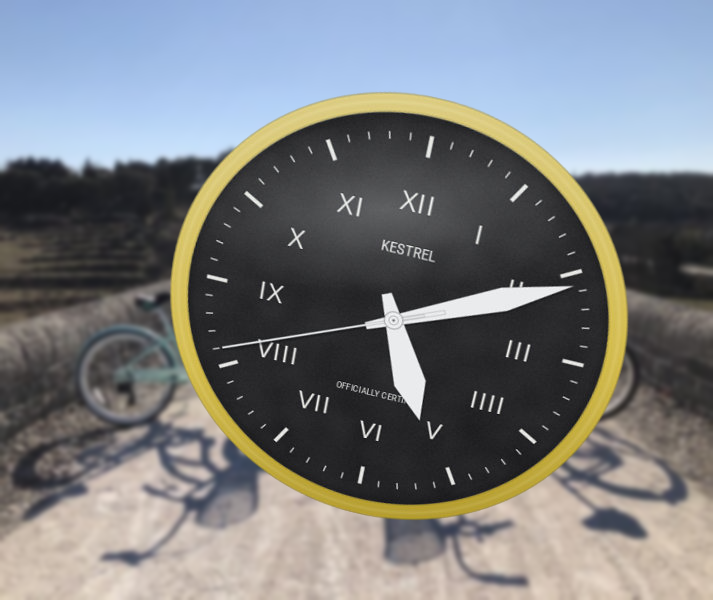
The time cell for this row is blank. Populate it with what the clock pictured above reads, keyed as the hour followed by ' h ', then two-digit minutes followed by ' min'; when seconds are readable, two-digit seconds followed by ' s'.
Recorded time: 5 h 10 min 41 s
